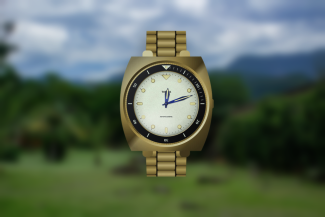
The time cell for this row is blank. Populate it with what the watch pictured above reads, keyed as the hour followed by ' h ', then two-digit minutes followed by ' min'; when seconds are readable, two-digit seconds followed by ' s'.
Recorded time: 12 h 12 min
